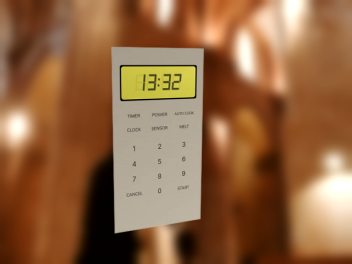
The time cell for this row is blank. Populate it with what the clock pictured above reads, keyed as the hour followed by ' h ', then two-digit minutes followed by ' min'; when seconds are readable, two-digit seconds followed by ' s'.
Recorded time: 13 h 32 min
